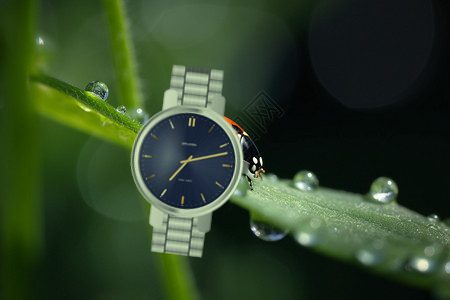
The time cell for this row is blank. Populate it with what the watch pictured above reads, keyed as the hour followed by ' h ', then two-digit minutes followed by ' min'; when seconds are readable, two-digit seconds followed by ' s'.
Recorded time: 7 h 12 min
